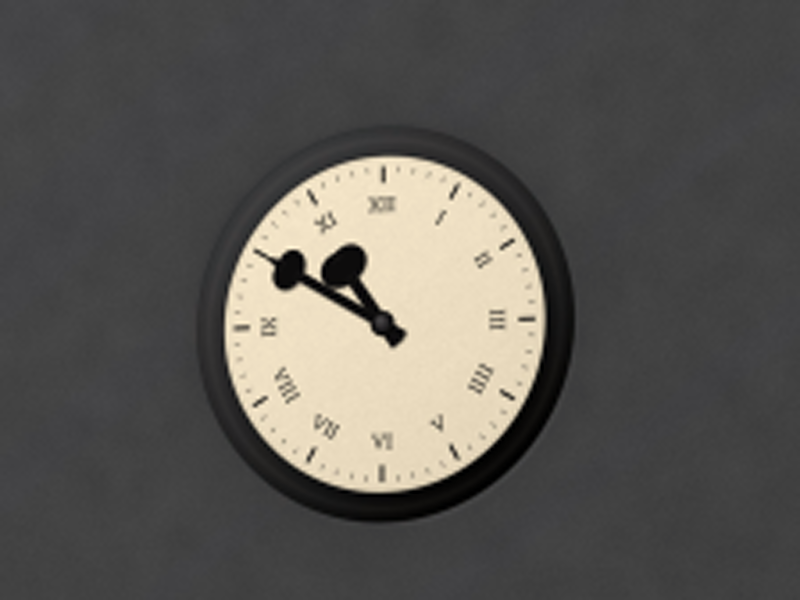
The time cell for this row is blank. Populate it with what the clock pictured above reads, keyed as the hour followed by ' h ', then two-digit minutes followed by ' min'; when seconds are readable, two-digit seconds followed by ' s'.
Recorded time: 10 h 50 min
